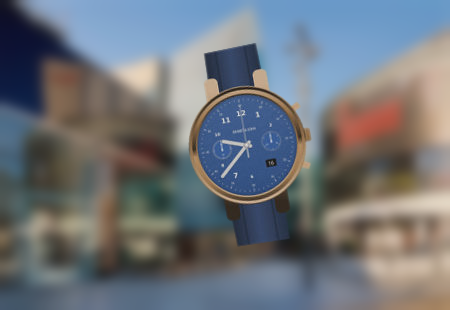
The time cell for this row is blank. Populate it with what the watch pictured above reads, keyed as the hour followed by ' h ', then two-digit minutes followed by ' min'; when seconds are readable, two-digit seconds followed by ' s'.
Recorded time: 9 h 38 min
